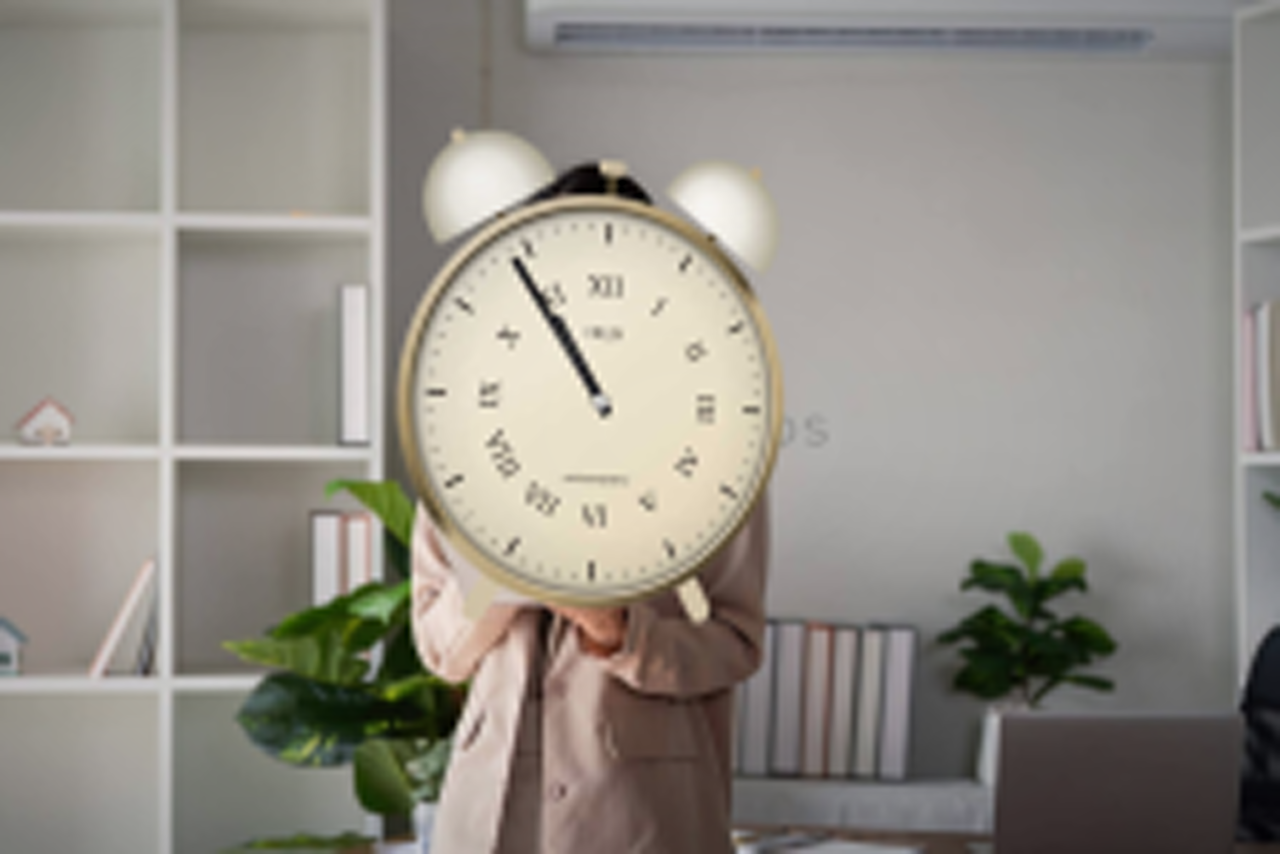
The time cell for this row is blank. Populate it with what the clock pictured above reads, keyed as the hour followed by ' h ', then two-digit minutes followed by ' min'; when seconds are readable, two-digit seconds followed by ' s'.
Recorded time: 10 h 54 min
